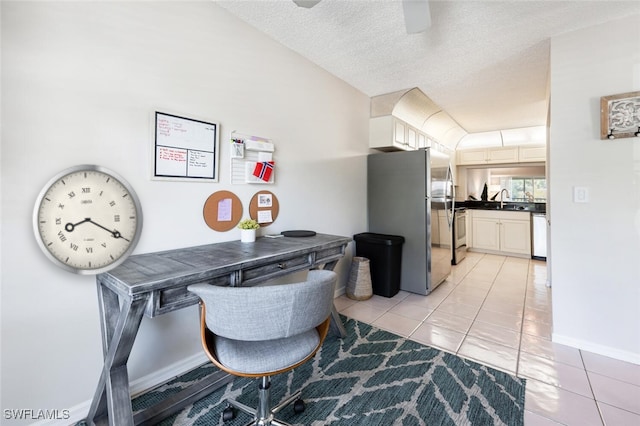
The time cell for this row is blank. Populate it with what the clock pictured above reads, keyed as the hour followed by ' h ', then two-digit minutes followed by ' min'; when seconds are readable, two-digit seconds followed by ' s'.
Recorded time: 8 h 20 min
